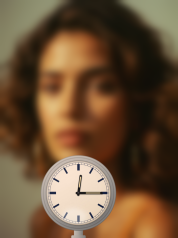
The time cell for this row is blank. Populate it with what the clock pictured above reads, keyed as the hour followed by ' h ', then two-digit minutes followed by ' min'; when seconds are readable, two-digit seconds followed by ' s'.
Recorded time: 12 h 15 min
